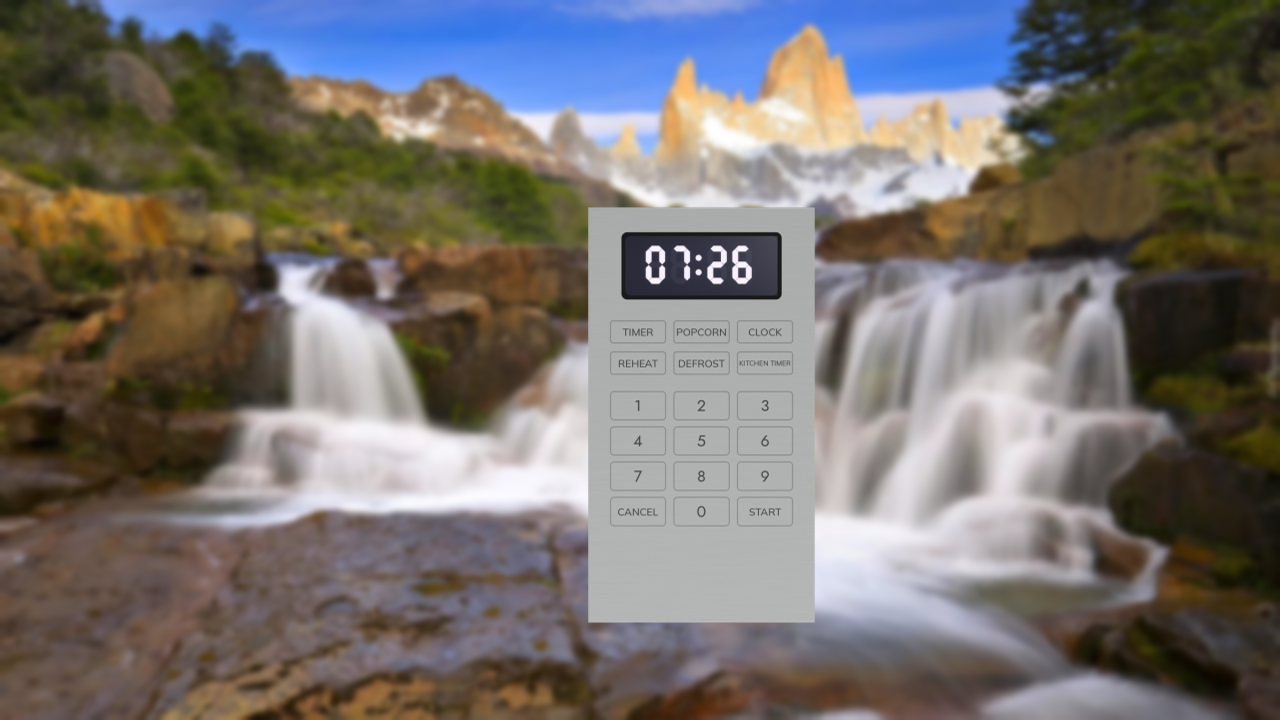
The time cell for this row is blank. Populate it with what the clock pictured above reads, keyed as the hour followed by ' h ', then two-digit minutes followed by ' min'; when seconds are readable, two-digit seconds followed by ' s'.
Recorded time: 7 h 26 min
